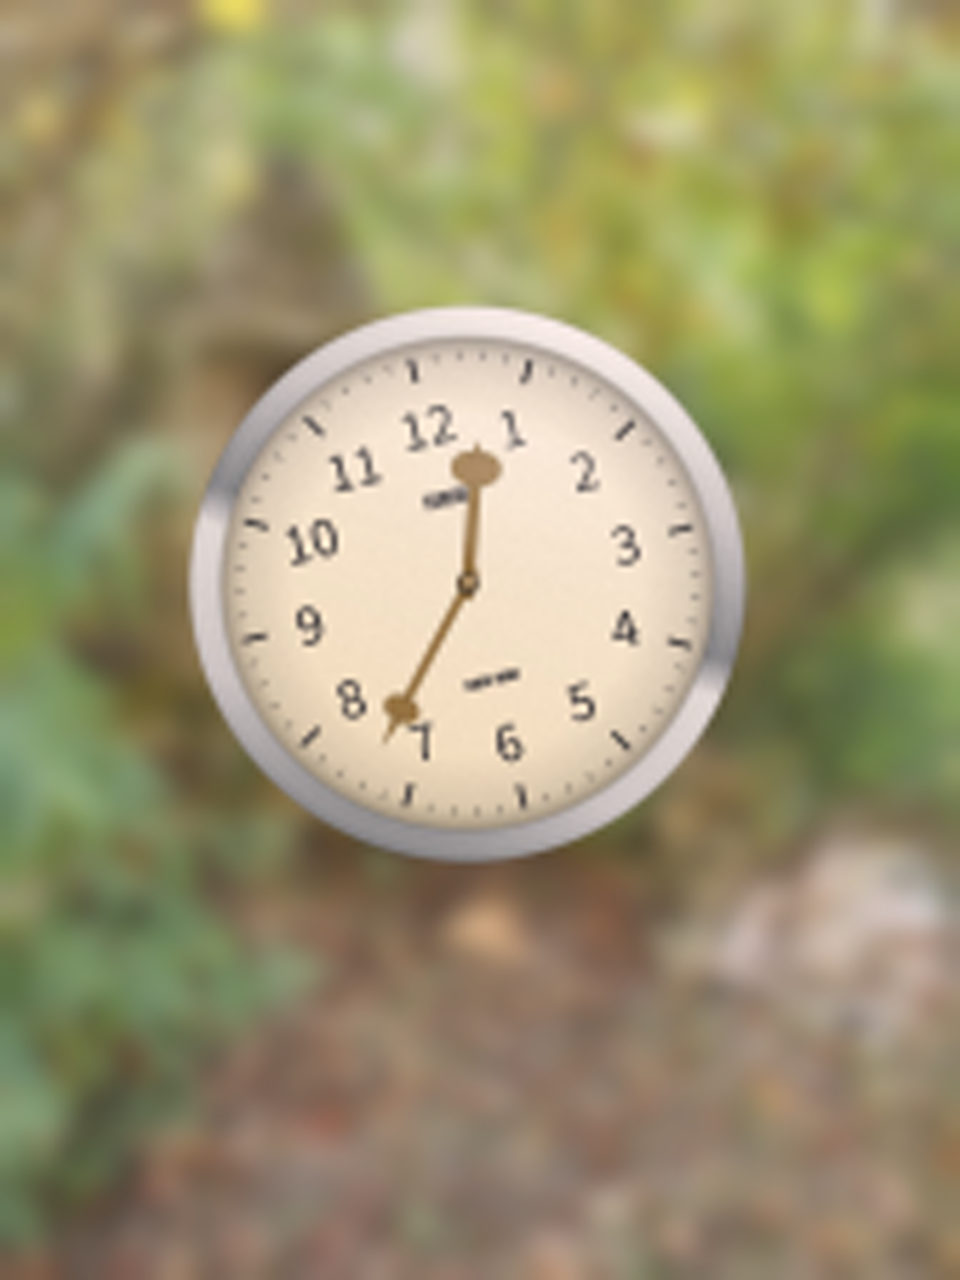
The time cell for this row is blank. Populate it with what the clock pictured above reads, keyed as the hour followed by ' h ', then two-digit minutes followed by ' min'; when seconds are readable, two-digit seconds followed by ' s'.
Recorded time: 12 h 37 min
